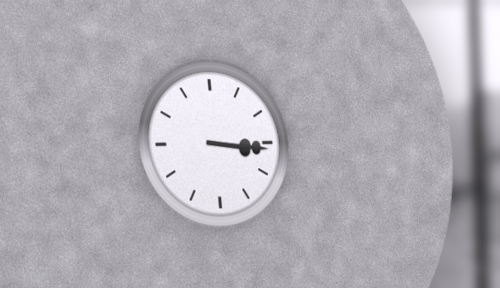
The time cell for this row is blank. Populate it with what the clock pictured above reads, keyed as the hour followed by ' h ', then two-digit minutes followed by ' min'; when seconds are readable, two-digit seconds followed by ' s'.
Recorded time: 3 h 16 min
